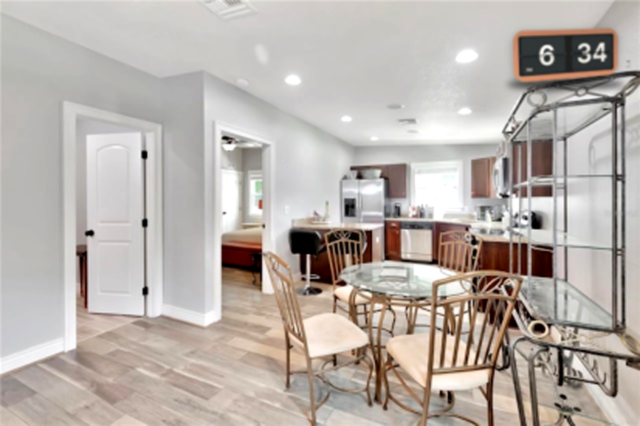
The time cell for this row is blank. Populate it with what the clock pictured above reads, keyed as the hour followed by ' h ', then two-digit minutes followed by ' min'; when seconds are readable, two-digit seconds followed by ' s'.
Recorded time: 6 h 34 min
